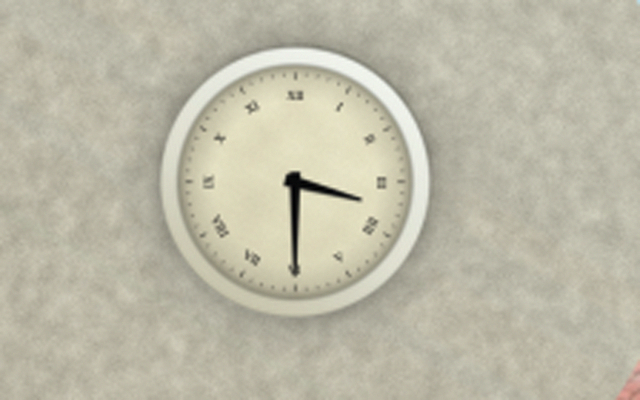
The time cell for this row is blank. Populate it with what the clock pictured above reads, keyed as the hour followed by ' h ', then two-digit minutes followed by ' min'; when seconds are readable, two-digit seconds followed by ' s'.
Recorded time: 3 h 30 min
